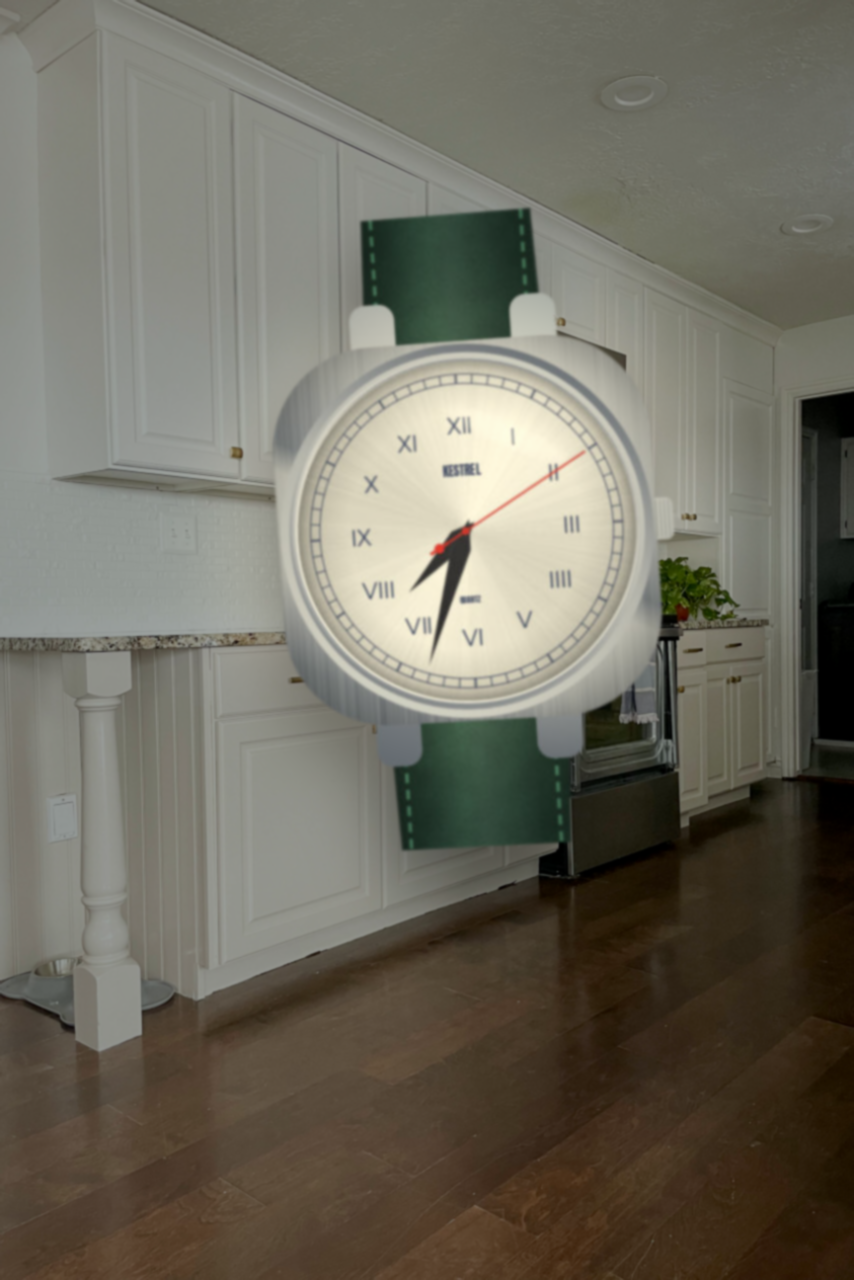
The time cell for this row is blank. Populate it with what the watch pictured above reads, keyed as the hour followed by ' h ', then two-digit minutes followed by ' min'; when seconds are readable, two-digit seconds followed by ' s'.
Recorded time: 7 h 33 min 10 s
